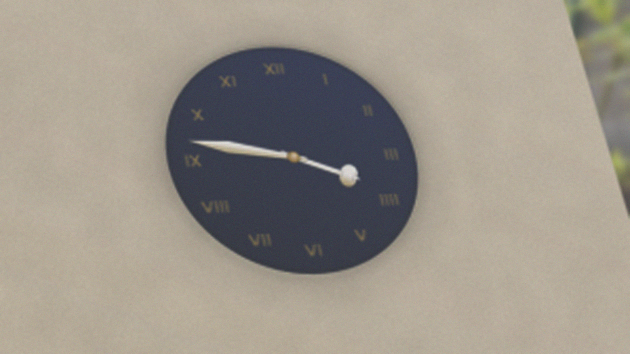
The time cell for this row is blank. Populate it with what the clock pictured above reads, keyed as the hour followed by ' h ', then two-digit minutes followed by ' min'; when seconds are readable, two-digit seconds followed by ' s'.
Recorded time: 3 h 47 min
